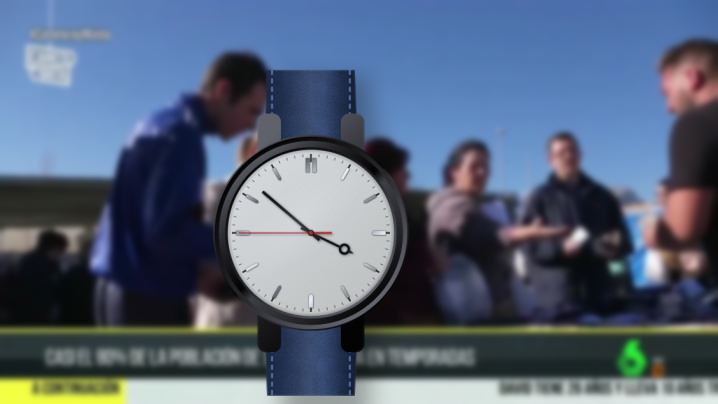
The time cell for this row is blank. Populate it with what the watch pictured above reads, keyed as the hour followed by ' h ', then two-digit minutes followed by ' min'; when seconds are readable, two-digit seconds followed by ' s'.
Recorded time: 3 h 51 min 45 s
